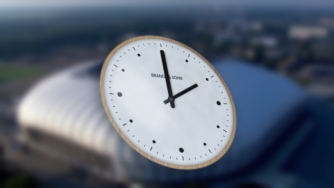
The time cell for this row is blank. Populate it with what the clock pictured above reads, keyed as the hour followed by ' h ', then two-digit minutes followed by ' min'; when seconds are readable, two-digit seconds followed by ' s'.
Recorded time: 2 h 00 min
